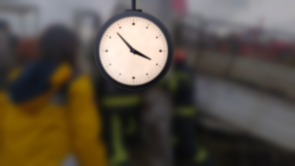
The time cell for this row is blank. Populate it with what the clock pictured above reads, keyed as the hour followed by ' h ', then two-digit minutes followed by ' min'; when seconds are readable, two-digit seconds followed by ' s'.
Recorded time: 3 h 53 min
